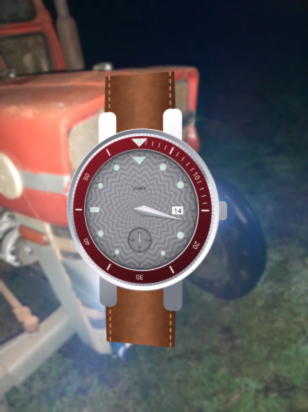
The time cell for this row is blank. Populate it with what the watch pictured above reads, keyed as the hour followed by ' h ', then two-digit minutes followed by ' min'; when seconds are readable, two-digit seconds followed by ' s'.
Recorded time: 3 h 17 min
